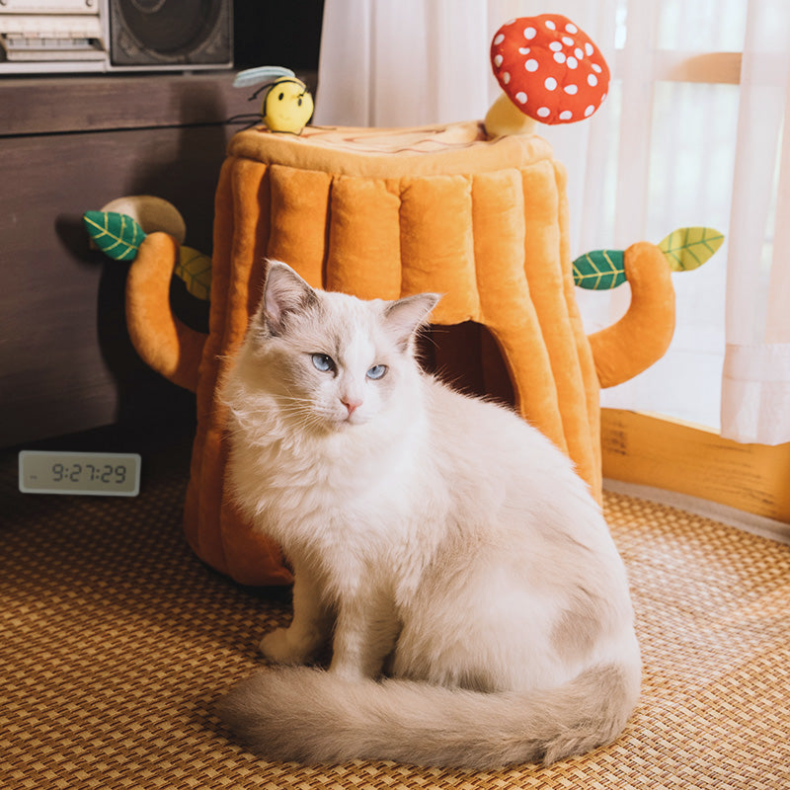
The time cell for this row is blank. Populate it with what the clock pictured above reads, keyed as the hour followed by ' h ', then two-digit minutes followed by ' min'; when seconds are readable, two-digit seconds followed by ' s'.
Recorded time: 9 h 27 min 29 s
